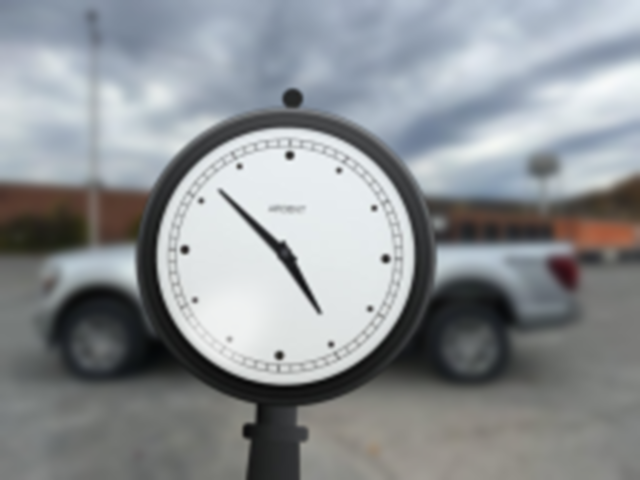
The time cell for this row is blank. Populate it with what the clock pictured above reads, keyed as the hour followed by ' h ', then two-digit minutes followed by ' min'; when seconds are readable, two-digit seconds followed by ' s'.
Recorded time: 4 h 52 min
